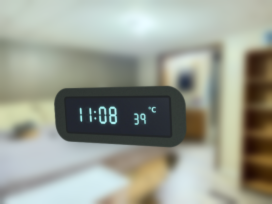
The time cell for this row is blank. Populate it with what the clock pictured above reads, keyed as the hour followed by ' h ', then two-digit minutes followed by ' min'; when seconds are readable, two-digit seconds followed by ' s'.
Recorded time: 11 h 08 min
